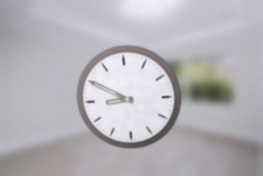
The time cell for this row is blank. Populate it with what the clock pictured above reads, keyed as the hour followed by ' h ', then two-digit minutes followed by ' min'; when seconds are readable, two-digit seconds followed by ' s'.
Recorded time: 8 h 50 min
